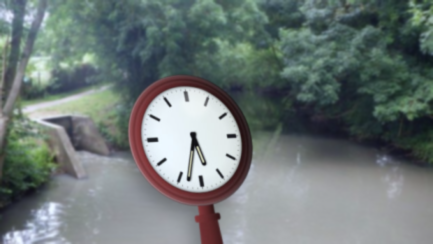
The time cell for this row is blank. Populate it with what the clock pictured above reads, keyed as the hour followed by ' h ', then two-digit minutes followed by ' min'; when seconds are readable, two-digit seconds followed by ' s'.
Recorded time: 5 h 33 min
